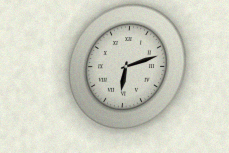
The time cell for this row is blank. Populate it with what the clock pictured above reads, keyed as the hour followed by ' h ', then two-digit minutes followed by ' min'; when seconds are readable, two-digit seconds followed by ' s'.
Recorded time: 6 h 12 min
